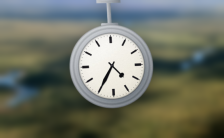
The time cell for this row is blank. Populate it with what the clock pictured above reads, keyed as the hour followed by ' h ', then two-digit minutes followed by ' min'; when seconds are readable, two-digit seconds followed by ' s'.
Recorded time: 4 h 35 min
